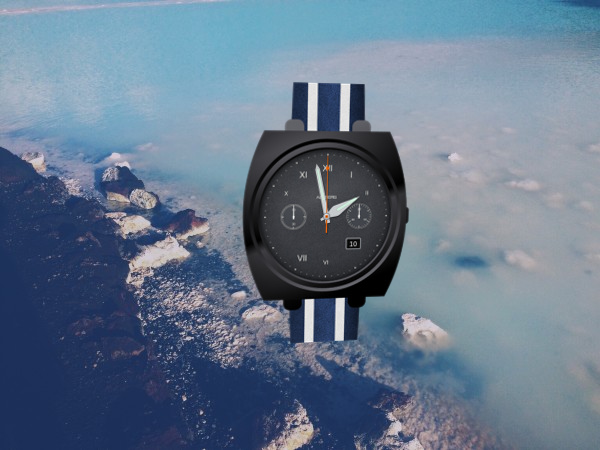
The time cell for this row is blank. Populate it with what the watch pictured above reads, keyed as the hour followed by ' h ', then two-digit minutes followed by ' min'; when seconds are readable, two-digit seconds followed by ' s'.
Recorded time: 1 h 58 min
